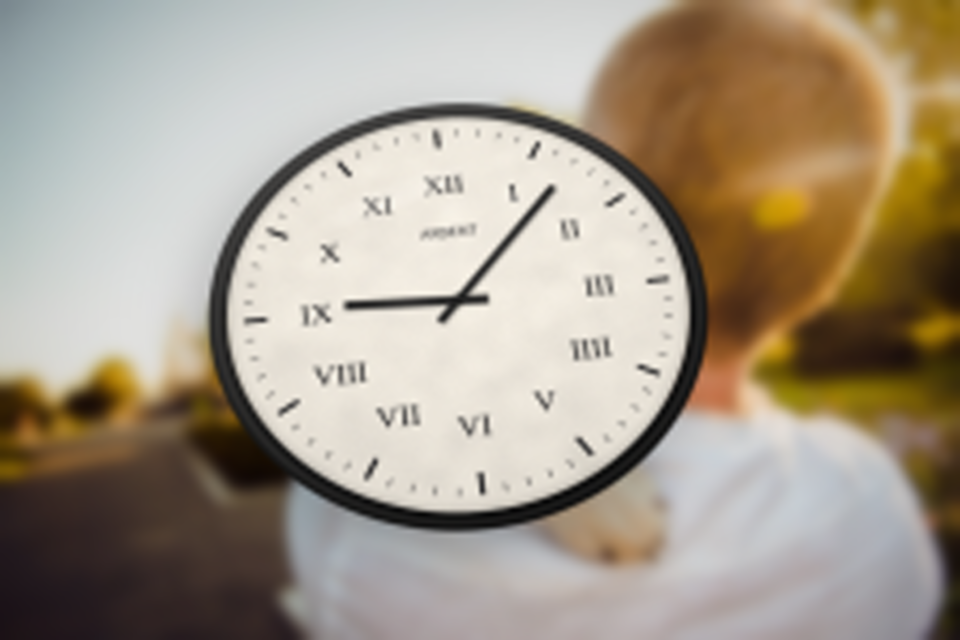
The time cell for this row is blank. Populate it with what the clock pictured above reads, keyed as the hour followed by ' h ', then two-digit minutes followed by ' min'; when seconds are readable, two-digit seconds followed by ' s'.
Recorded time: 9 h 07 min
